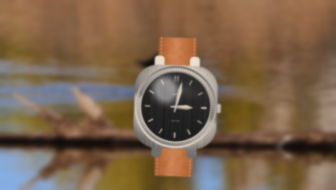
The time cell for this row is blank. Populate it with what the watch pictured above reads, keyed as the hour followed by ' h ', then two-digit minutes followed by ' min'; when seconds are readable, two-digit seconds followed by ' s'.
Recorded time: 3 h 02 min
